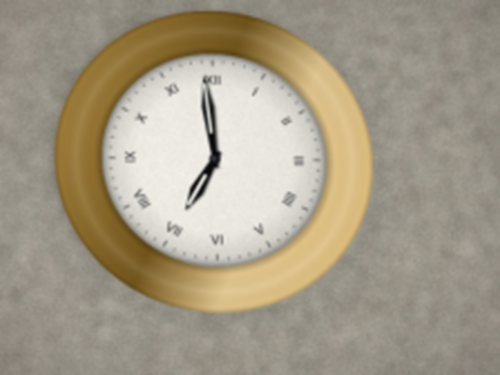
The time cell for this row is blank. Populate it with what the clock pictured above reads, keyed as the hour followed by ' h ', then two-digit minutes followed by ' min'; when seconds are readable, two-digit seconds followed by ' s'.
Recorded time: 6 h 59 min
